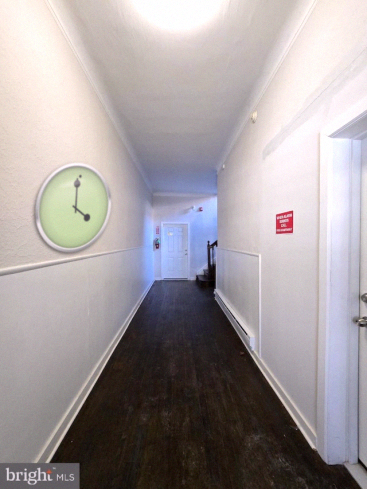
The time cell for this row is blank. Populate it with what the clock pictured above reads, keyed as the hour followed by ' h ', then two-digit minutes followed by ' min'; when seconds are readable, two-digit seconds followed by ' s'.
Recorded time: 3 h 59 min
